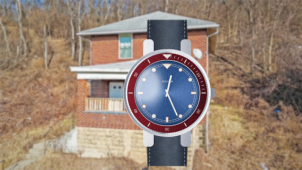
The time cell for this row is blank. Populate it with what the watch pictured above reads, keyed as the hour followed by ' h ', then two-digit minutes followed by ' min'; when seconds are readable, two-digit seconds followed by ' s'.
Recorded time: 12 h 26 min
